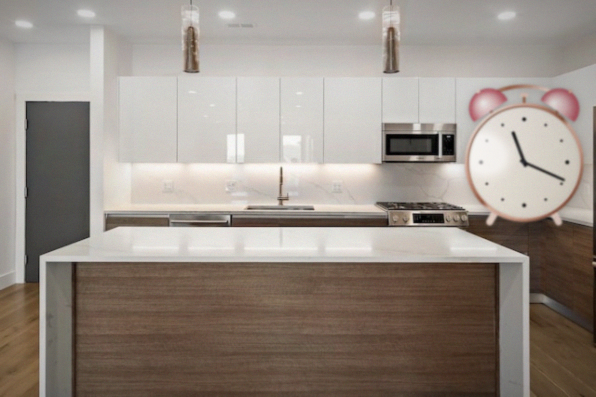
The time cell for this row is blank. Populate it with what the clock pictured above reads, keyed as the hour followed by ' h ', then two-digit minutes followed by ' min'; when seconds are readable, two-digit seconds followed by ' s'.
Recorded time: 11 h 19 min
